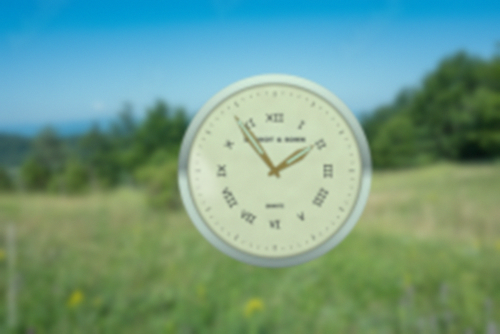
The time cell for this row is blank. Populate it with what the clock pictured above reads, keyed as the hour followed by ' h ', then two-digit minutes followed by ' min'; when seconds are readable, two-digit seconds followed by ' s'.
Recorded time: 1 h 54 min
